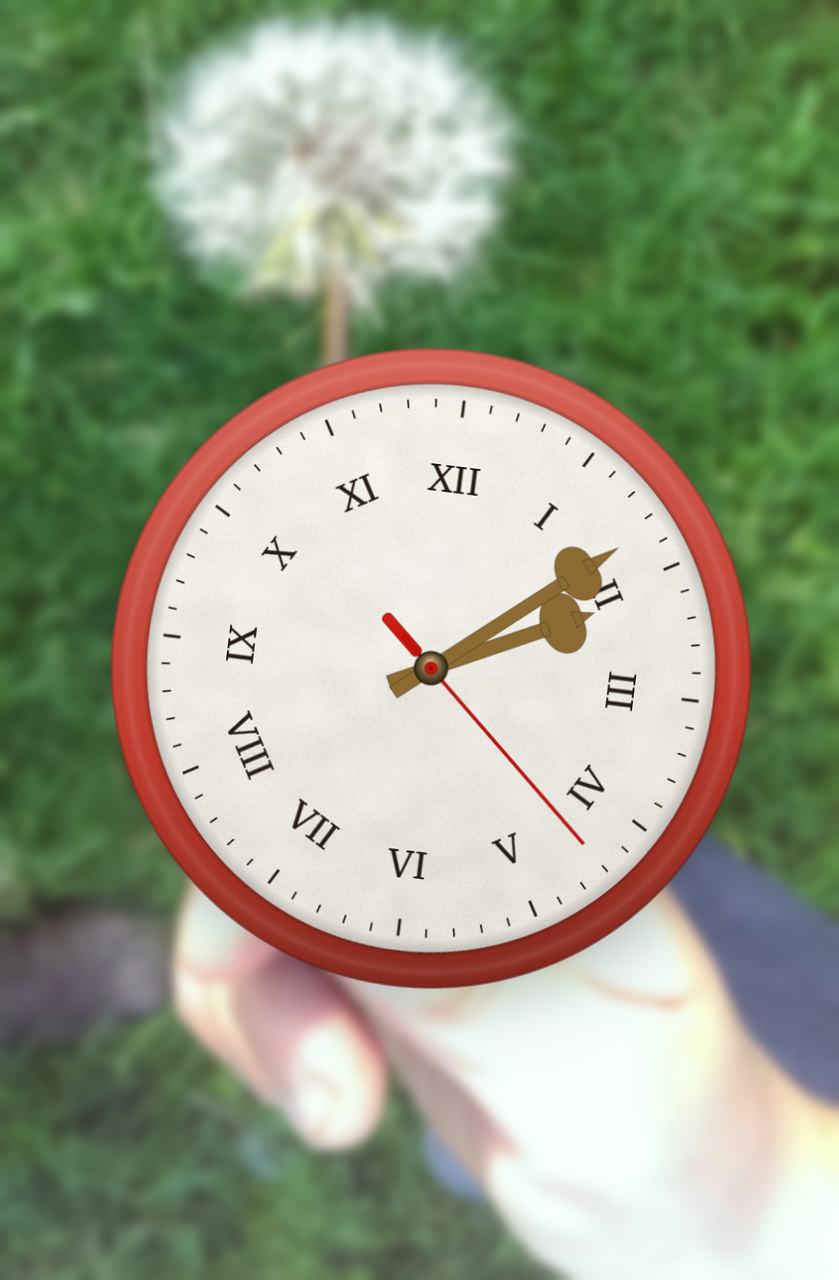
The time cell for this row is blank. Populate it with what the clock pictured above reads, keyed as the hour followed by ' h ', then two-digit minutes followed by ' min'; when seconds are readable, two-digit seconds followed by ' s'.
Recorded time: 2 h 08 min 22 s
